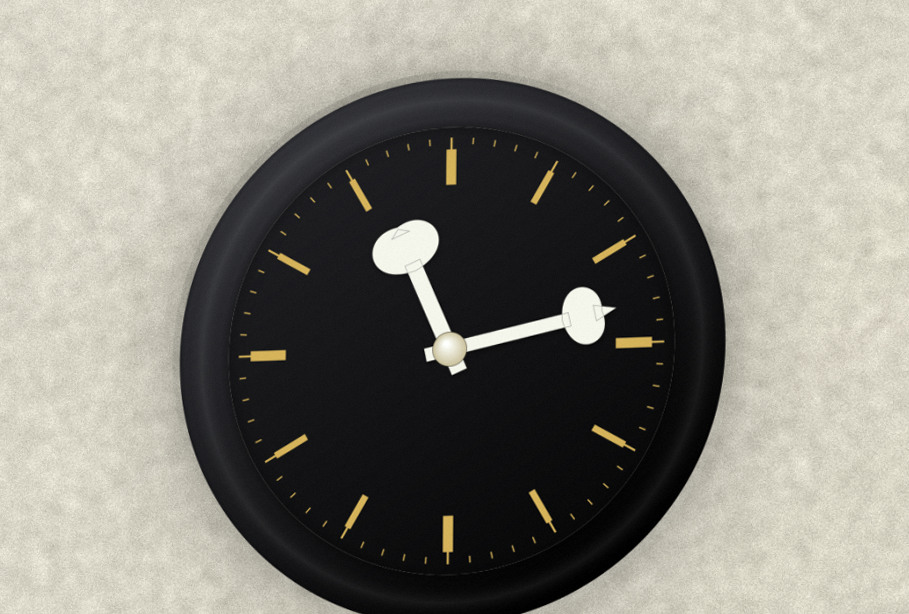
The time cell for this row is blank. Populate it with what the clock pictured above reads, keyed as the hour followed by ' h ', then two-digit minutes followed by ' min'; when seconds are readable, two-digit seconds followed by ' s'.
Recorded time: 11 h 13 min
